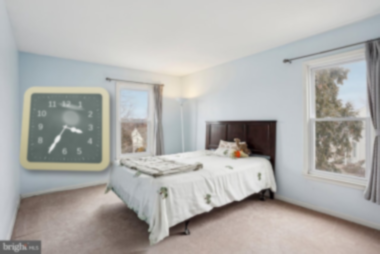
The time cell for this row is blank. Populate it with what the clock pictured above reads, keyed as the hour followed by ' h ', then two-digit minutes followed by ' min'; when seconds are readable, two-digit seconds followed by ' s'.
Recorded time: 3 h 35 min
